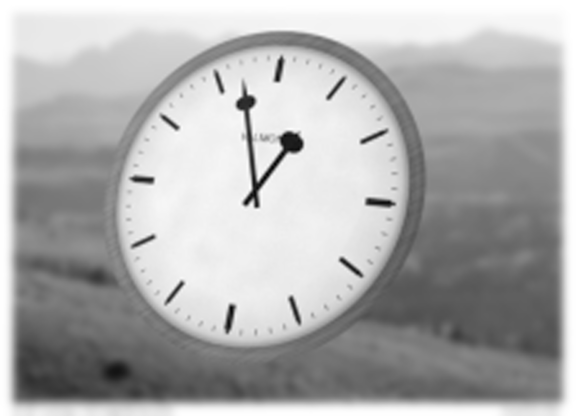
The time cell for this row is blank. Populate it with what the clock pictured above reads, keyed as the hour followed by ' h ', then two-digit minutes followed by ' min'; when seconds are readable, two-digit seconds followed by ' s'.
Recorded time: 12 h 57 min
